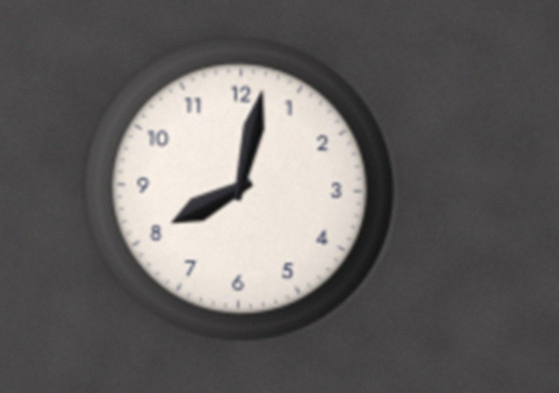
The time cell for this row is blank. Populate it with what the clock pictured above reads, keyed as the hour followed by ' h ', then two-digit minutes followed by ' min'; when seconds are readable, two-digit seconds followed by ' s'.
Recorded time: 8 h 02 min
